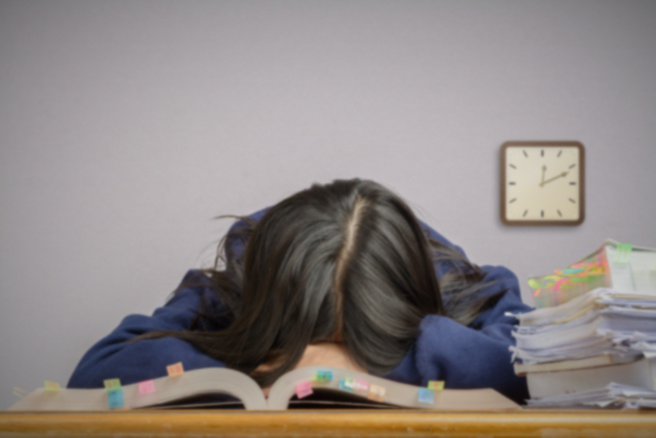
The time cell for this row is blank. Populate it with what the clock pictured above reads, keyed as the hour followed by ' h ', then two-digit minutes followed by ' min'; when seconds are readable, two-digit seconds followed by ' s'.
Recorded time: 12 h 11 min
